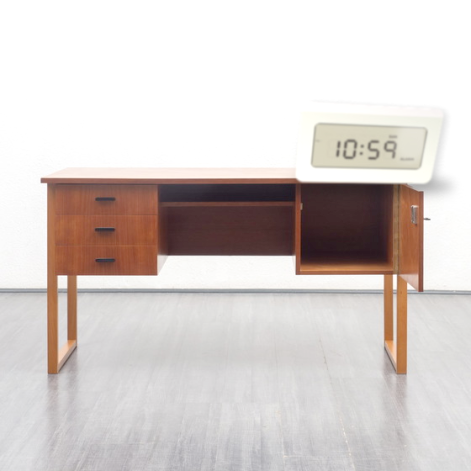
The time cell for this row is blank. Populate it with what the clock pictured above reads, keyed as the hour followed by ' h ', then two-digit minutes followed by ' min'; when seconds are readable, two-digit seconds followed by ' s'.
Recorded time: 10 h 59 min
